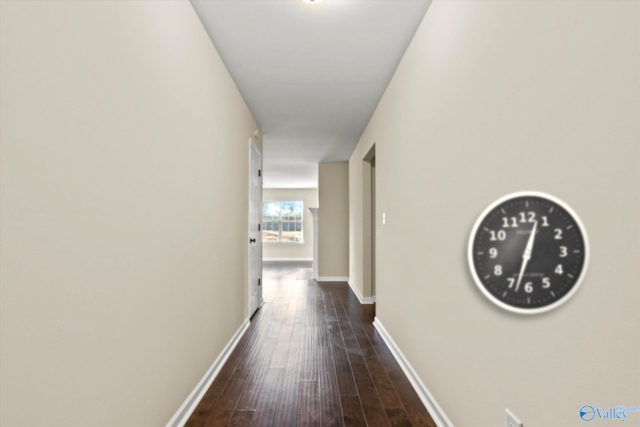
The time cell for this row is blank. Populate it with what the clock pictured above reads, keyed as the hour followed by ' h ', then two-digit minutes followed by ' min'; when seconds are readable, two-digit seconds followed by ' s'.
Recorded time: 12 h 33 min
